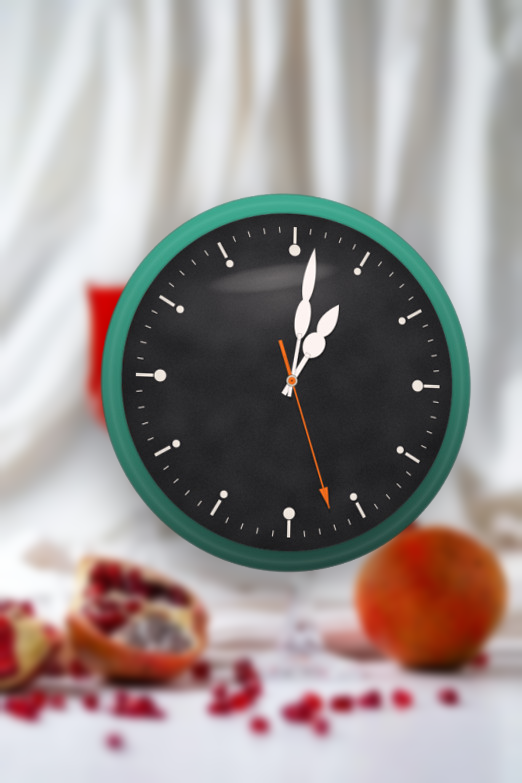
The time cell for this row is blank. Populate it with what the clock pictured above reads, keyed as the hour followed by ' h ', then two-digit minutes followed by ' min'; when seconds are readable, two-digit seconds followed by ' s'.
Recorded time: 1 h 01 min 27 s
